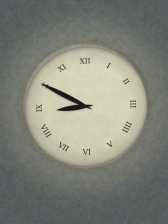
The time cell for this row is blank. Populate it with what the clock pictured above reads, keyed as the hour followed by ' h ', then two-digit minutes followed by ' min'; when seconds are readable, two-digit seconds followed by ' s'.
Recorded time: 8 h 50 min
